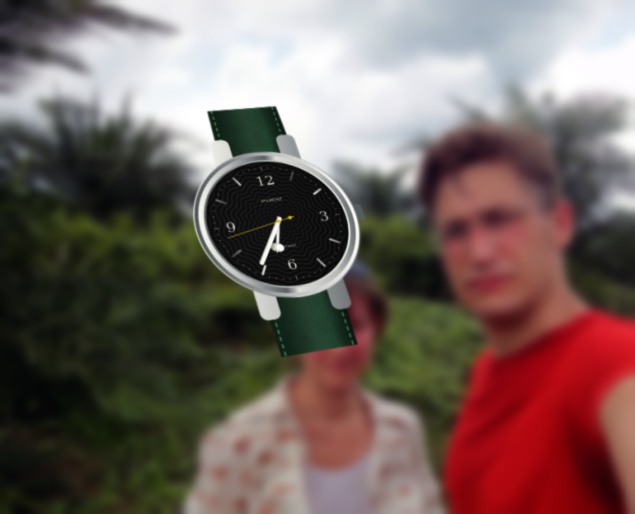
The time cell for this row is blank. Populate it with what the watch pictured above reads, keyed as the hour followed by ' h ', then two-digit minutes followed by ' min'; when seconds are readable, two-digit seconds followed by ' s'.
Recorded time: 6 h 35 min 43 s
